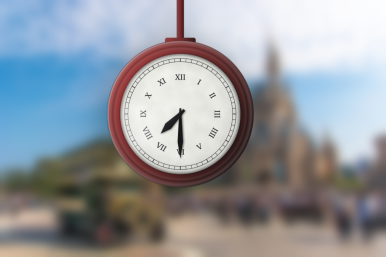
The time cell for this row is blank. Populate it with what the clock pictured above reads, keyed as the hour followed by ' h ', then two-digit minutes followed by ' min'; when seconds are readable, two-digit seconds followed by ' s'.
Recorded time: 7 h 30 min
